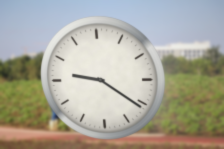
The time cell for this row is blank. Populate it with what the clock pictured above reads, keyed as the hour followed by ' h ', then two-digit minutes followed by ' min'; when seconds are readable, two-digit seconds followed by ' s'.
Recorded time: 9 h 21 min
